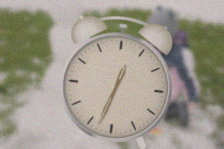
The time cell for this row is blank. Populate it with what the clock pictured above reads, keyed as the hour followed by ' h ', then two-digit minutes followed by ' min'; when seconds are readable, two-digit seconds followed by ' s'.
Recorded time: 12 h 33 min
